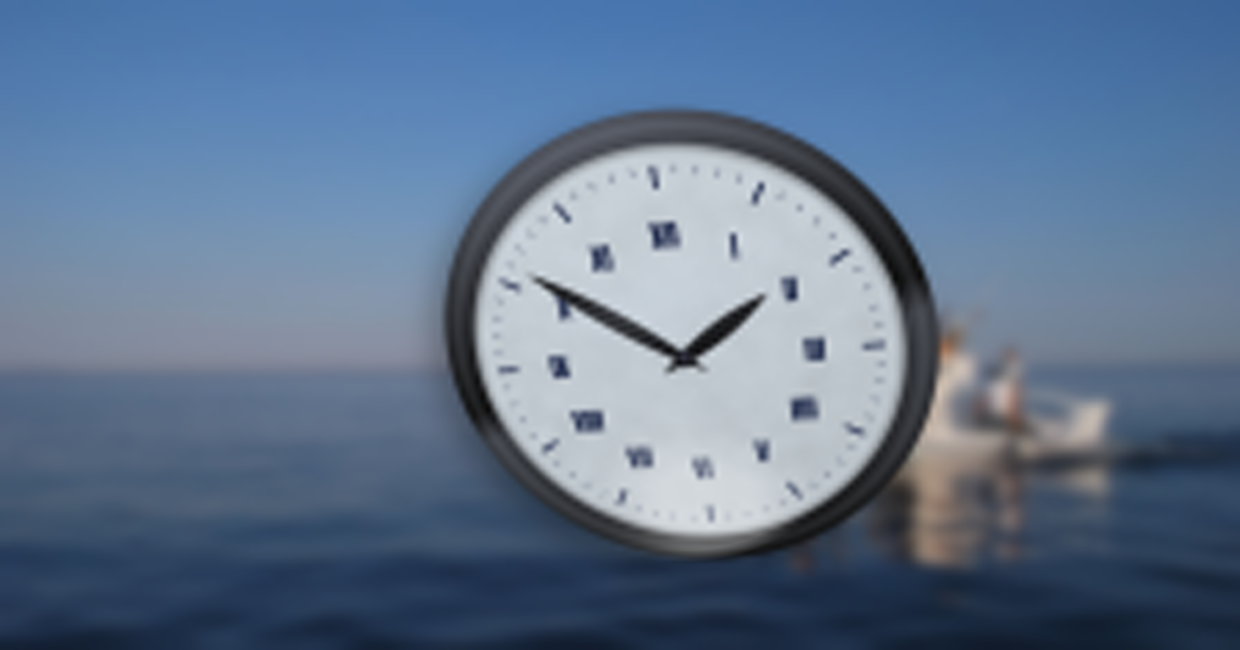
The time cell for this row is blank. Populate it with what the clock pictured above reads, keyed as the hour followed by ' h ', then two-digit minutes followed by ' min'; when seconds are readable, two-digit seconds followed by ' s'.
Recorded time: 1 h 51 min
